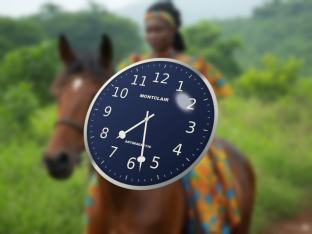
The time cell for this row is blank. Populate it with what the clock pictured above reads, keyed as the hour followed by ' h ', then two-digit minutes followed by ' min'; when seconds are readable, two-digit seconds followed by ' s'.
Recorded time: 7 h 28 min
